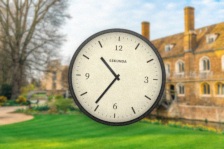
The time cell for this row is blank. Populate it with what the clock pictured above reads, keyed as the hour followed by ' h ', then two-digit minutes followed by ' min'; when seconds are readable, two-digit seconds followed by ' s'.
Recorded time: 10 h 36 min
